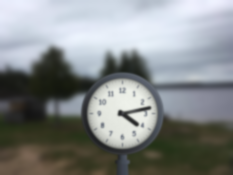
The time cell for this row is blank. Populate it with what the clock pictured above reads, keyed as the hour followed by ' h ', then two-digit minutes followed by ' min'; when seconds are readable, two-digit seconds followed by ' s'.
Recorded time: 4 h 13 min
